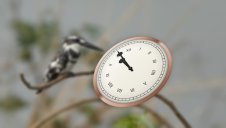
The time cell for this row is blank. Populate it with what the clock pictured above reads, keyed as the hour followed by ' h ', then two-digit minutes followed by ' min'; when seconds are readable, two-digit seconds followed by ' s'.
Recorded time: 10 h 56 min
